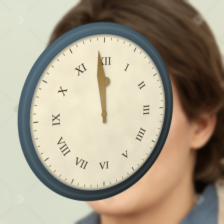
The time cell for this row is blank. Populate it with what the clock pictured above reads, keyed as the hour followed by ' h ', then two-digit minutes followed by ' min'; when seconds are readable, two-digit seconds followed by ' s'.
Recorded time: 11 h 59 min
